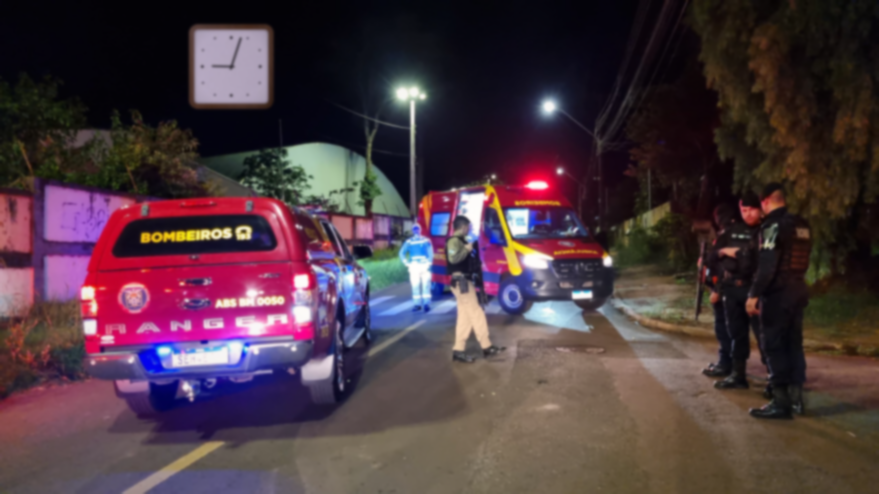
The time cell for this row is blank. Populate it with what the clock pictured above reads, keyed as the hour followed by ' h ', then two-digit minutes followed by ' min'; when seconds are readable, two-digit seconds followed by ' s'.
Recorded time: 9 h 03 min
